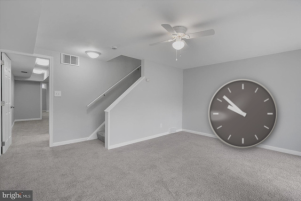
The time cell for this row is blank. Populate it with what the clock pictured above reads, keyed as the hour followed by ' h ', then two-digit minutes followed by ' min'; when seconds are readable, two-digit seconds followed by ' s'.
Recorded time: 9 h 52 min
